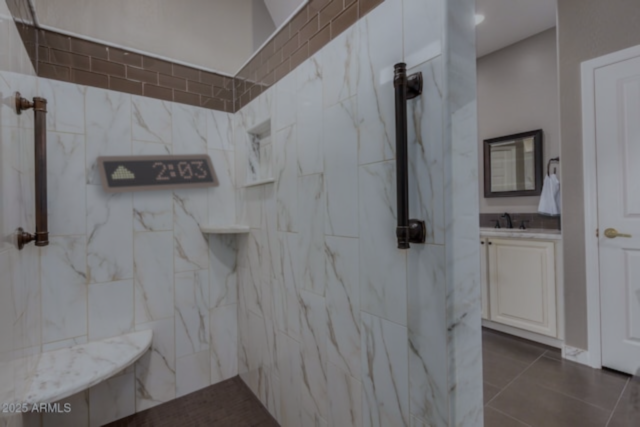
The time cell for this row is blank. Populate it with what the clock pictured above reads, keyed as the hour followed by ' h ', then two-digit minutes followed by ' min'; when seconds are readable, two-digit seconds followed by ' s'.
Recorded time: 2 h 03 min
